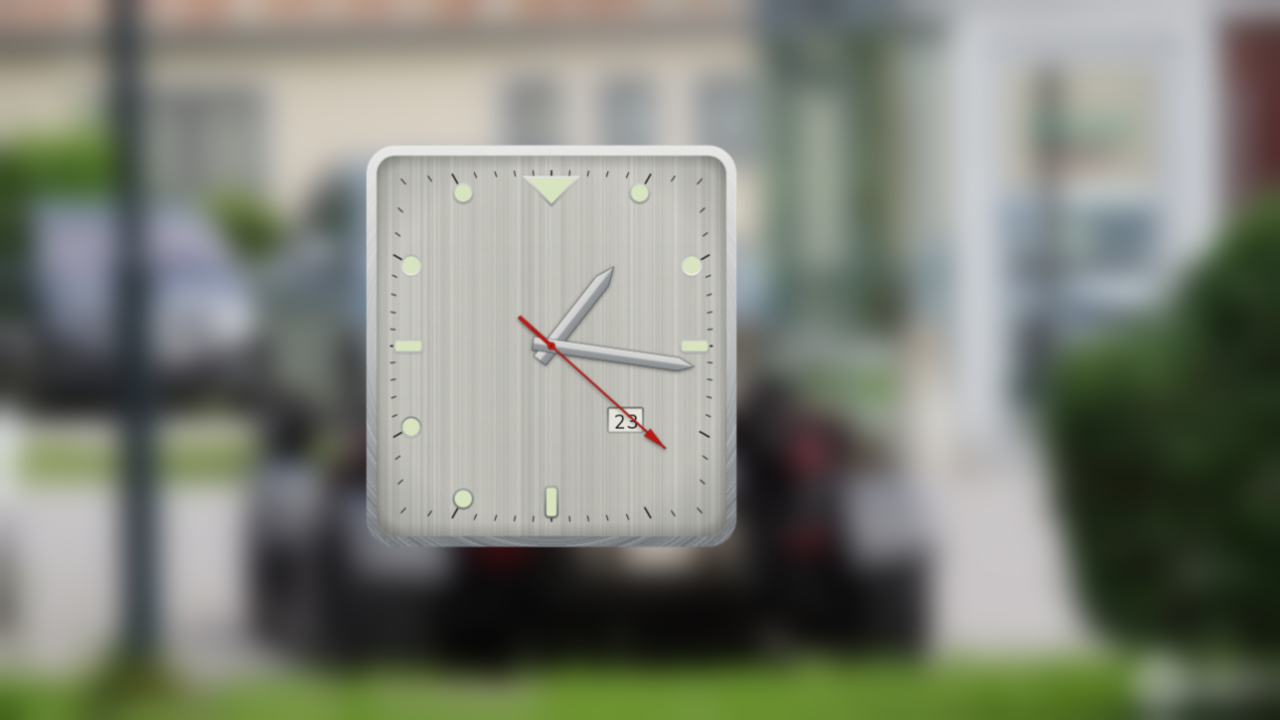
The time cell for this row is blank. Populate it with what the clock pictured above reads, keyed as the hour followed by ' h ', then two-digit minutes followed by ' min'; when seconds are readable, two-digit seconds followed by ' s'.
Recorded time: 1 h 16 min 22 s
